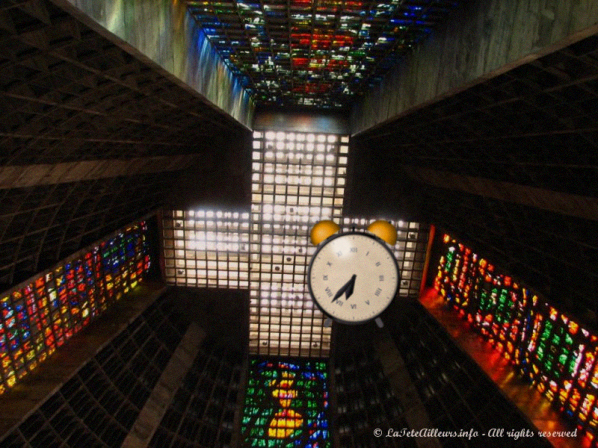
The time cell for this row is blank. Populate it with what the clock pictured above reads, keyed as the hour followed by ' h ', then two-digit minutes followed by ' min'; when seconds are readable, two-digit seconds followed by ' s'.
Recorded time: 6 h 37 min
